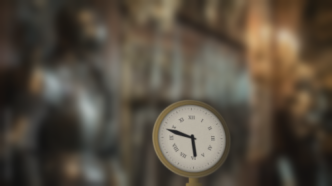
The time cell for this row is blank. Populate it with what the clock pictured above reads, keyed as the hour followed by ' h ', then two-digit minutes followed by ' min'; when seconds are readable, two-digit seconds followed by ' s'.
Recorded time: 5 h 48 min
